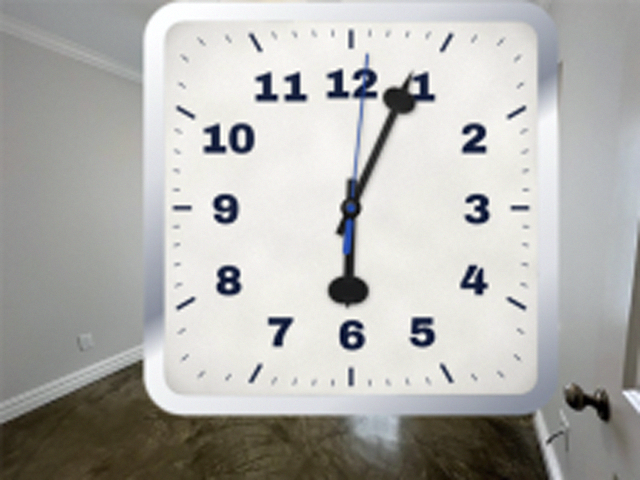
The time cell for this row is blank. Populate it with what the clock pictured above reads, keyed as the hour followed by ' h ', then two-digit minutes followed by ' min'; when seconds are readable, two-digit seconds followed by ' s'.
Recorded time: 6 h 04 min 01 s
